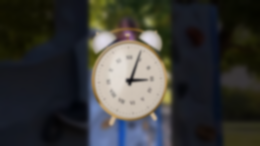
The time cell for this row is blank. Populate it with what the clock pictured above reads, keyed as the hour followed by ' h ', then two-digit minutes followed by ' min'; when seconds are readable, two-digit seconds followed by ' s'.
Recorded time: 3 h 04 min
